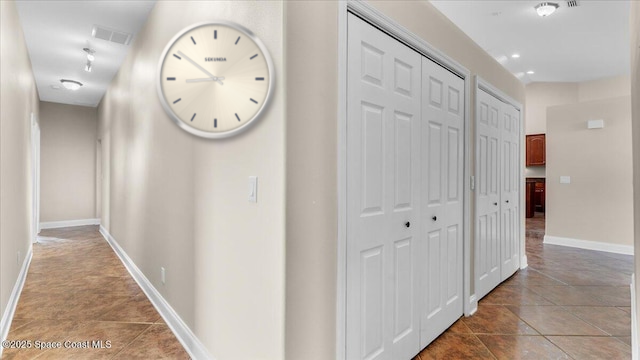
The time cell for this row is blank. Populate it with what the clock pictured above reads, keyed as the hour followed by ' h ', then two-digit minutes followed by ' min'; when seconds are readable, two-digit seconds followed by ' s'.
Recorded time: 8 h 51 min
